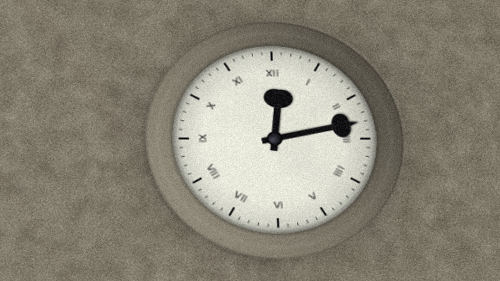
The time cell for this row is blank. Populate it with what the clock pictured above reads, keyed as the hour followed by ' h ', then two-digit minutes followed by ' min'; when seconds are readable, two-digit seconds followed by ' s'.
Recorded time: 12 h 13 min
